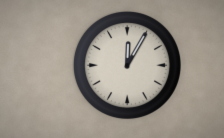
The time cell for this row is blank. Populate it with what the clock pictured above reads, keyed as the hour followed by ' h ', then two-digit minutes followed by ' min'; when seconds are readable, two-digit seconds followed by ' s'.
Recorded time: 12 h 05 min
